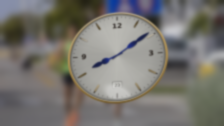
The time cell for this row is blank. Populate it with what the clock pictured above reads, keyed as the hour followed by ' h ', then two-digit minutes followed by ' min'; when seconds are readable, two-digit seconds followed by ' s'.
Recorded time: 8 h 09 min
